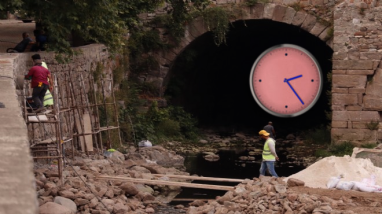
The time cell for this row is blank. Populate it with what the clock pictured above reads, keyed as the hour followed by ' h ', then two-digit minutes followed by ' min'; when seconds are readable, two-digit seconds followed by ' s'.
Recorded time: 2 h 24 min
